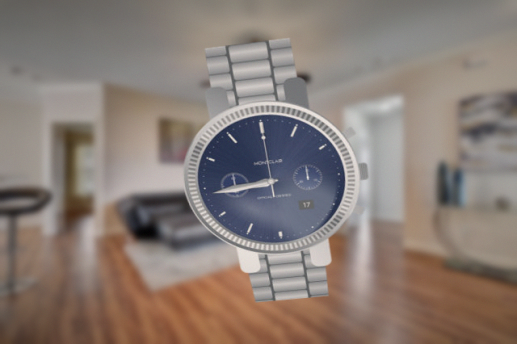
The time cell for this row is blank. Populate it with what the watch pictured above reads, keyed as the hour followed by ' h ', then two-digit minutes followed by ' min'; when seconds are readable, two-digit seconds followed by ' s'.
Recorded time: 8 h 44 min
